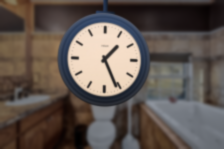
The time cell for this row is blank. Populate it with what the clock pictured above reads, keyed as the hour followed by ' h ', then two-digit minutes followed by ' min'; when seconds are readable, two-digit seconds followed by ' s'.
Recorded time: 1 h 26 min
